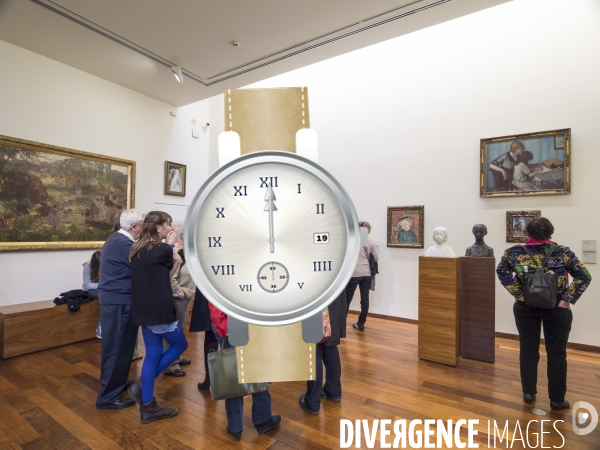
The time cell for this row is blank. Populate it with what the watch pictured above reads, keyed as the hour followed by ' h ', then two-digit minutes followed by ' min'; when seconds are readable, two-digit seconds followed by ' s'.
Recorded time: 12 h 00 min
